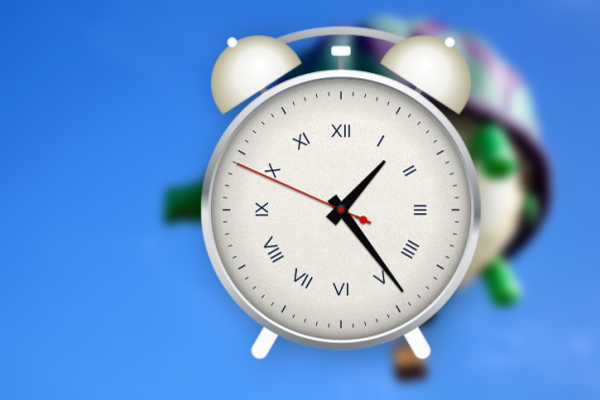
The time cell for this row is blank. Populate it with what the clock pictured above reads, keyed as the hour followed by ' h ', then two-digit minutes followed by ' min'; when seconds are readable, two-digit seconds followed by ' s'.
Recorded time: 1 h 23 min 49 s
